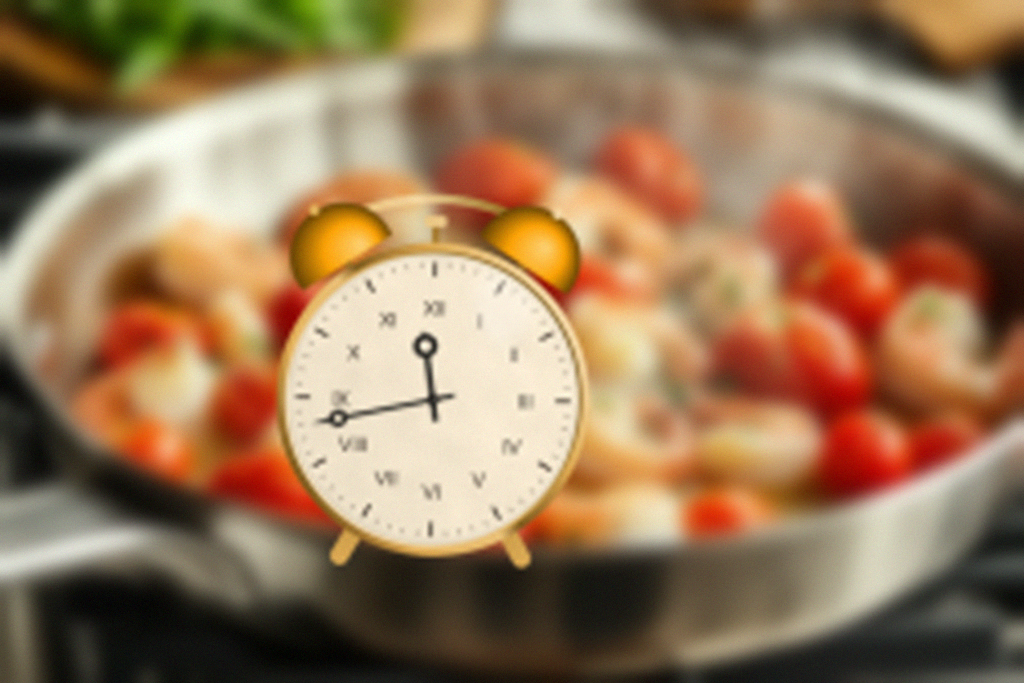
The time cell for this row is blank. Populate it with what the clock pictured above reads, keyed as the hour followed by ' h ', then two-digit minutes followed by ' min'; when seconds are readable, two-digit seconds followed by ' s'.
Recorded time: 11 h 43 min
